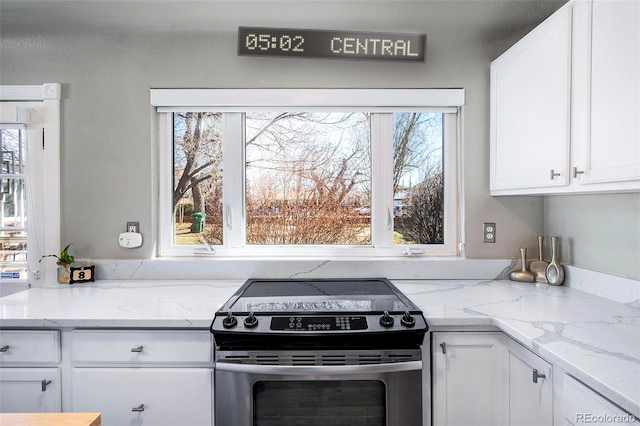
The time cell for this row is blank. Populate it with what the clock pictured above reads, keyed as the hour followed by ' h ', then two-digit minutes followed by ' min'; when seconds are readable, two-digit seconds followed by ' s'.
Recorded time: 5 h 02 min
